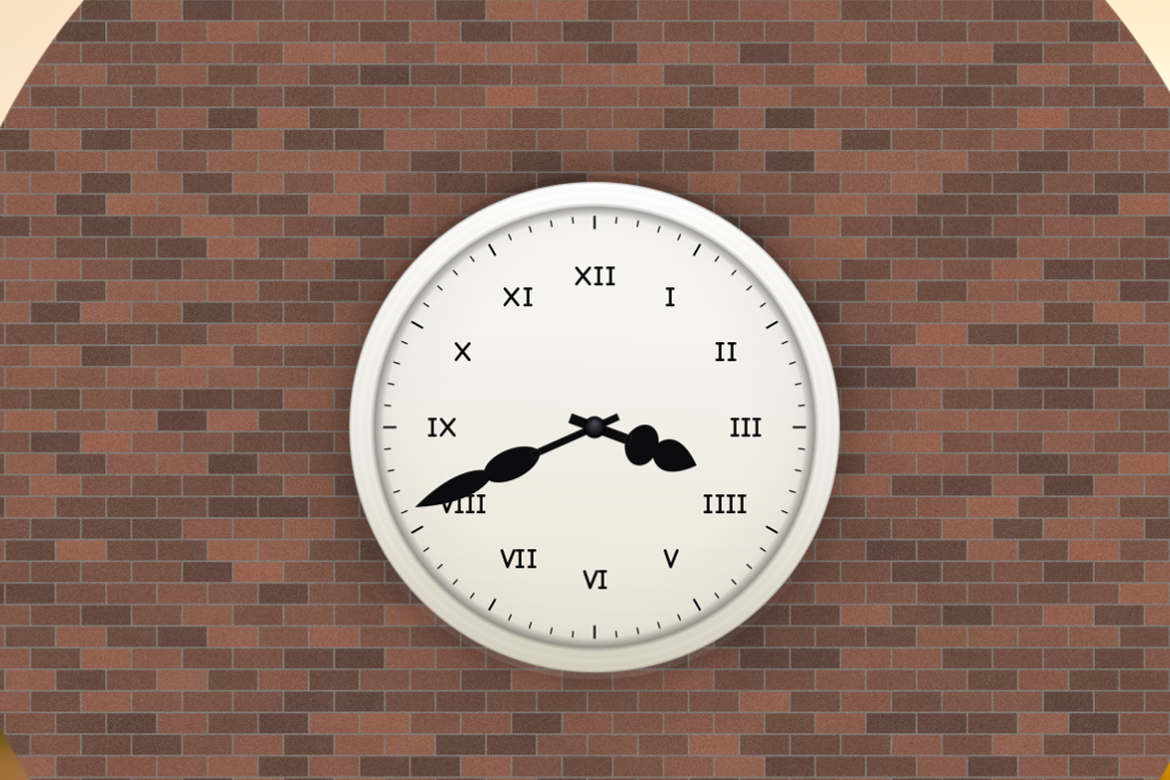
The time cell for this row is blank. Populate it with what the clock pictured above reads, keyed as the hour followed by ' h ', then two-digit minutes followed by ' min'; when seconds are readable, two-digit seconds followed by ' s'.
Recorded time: 3 h 41 min
